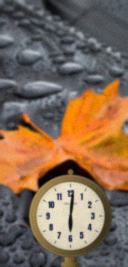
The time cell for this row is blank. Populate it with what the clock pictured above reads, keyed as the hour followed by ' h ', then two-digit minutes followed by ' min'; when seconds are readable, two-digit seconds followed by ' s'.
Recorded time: 6 h 01 min
